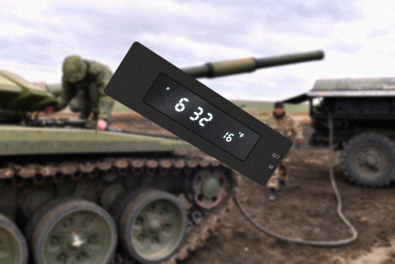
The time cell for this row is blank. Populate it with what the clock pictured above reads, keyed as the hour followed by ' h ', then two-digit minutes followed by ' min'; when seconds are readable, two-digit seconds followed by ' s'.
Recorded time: 6 h 32 min
